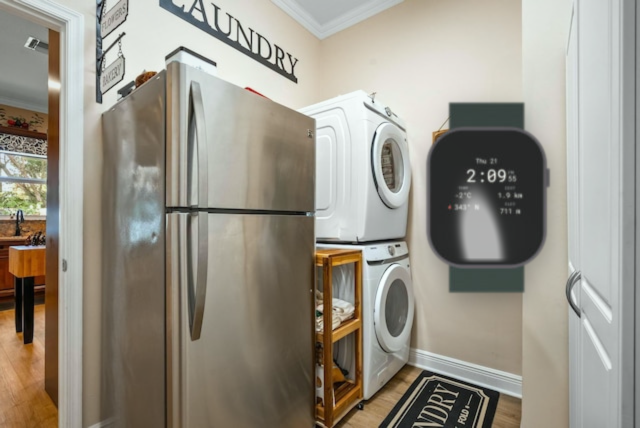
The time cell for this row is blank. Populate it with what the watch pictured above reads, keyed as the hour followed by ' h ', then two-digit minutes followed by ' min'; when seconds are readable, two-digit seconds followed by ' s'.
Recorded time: 2 h 09 min
